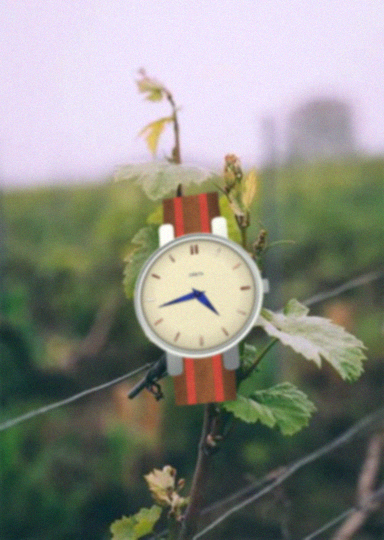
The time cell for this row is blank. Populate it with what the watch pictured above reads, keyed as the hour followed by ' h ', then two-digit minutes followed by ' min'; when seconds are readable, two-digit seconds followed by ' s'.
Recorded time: 4 h 43 min
